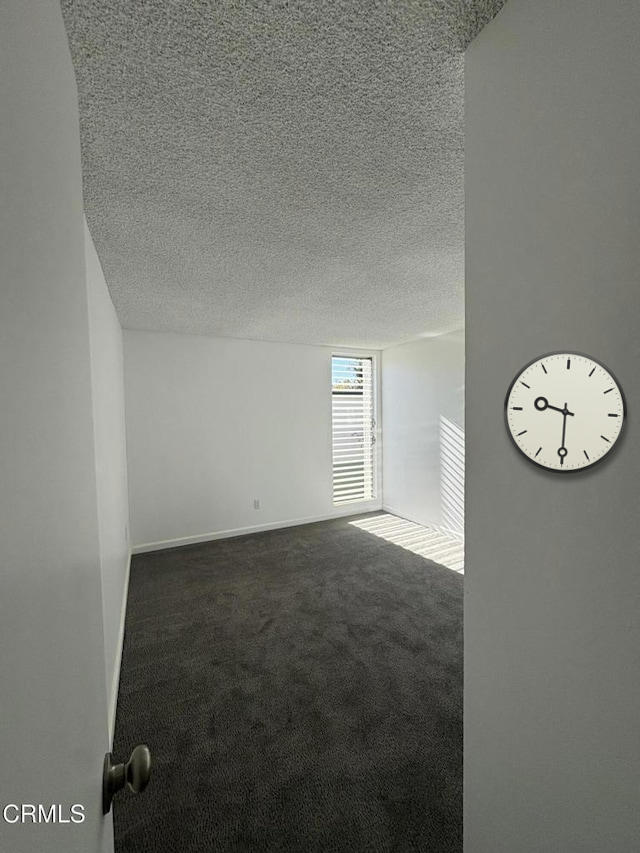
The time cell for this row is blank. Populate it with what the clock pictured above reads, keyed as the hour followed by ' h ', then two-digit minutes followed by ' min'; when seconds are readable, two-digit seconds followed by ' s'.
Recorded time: 9 h 30 min
